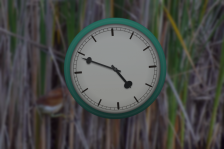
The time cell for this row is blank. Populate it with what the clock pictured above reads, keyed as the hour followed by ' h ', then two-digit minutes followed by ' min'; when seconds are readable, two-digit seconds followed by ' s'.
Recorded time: 4 h 49 min
